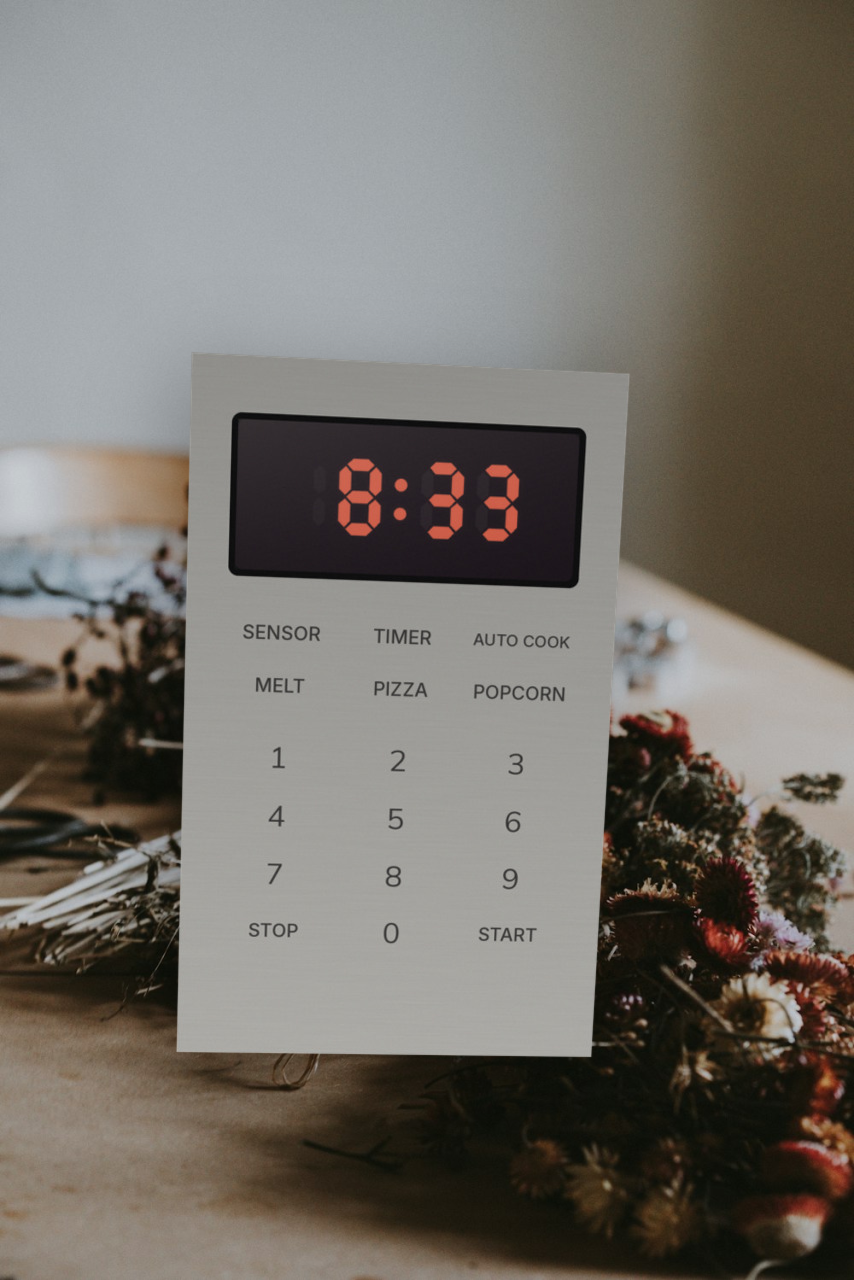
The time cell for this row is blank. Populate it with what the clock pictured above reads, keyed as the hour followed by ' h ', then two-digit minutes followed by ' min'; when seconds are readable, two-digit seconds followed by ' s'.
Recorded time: 8 h 33 min
